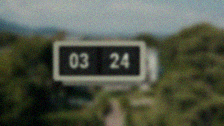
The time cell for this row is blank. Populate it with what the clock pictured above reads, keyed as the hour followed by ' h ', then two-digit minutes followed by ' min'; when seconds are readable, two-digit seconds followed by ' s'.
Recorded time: 3 h 24 min
